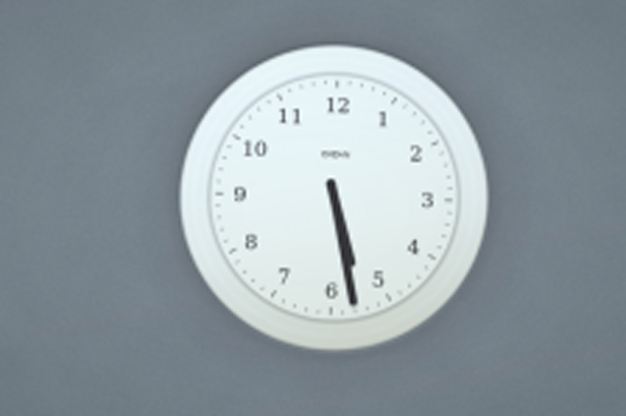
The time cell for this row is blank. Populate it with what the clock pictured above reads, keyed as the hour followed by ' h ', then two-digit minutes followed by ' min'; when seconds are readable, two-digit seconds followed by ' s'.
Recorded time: 5 h 28 min
